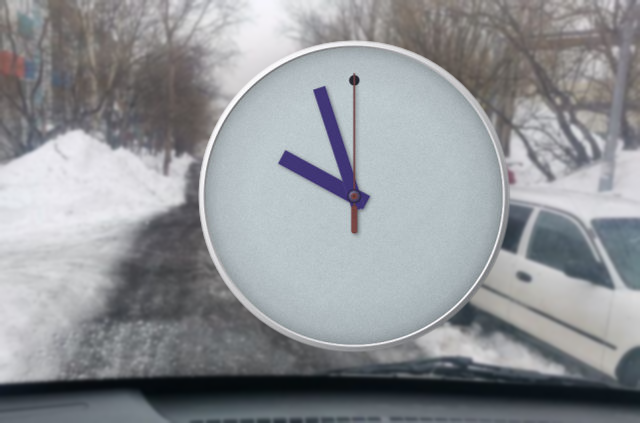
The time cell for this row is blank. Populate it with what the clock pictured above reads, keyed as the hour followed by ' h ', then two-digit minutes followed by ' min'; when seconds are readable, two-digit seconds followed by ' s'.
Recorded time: 9 h 57 min 00 s
